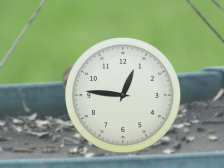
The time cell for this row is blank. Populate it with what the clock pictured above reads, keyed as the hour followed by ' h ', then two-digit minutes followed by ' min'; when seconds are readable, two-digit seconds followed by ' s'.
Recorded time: 12 h 46 min
